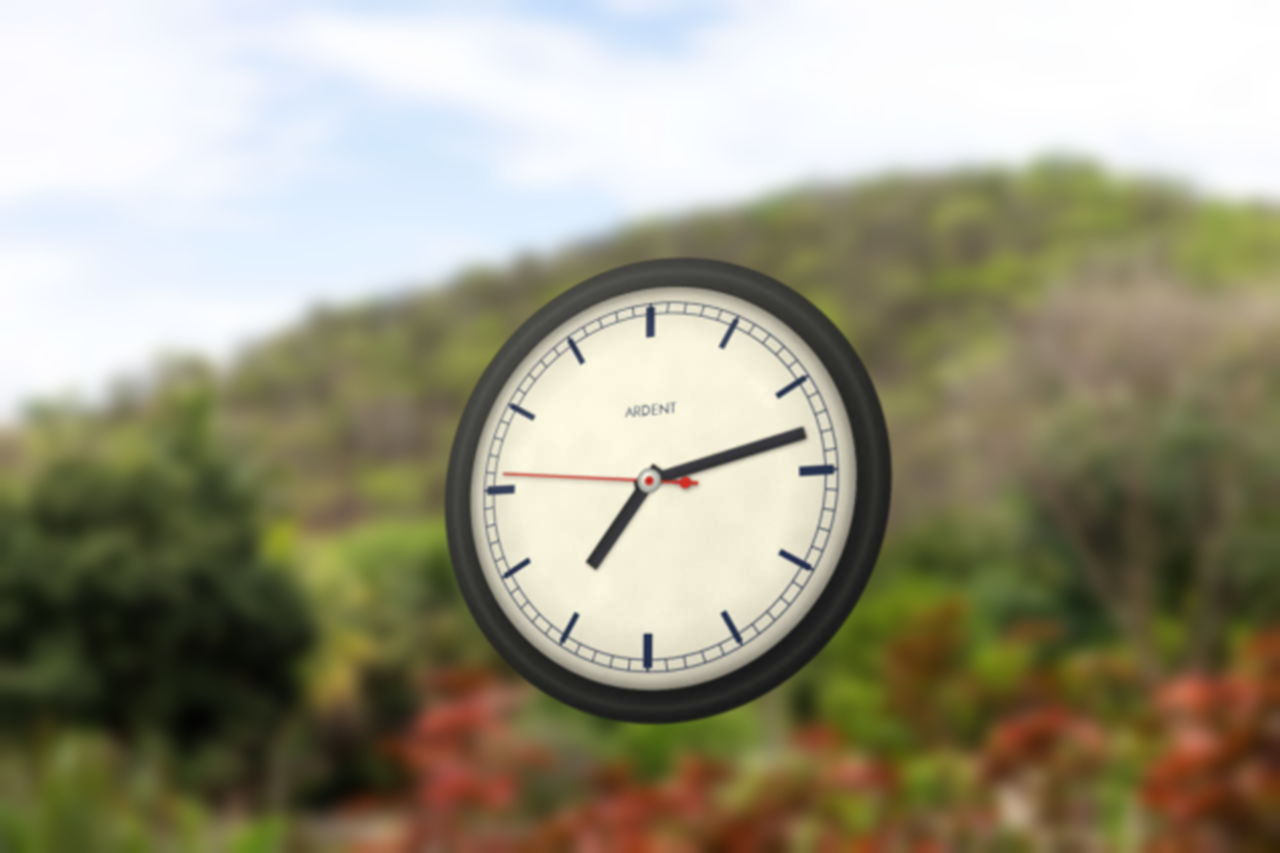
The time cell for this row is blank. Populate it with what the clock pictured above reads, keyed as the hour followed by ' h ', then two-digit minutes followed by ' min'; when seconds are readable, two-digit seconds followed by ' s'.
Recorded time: 7 h 12 min 46 s
